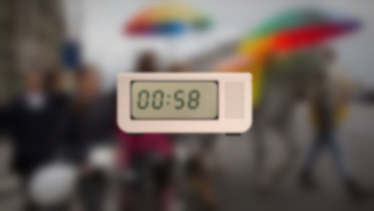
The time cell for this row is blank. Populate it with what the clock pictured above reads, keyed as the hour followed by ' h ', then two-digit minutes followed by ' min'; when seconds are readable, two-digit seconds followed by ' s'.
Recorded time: 0 h 58 min
